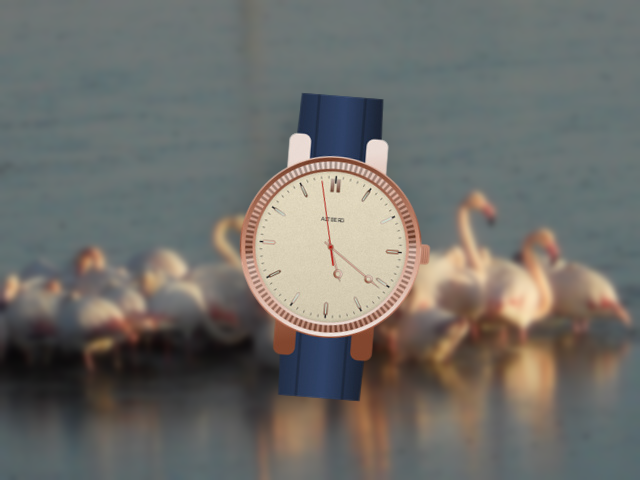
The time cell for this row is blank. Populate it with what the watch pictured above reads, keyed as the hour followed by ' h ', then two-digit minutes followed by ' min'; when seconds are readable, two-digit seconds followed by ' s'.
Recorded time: 5 h 20 min 58 s
